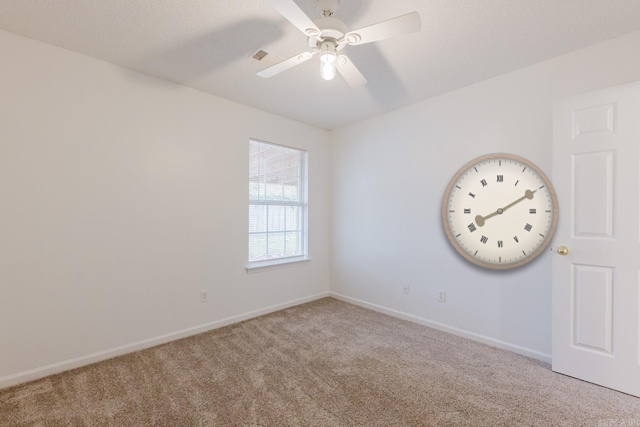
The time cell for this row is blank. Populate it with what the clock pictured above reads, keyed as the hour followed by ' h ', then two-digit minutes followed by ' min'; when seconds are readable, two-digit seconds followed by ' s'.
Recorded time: 8 h 10 min
